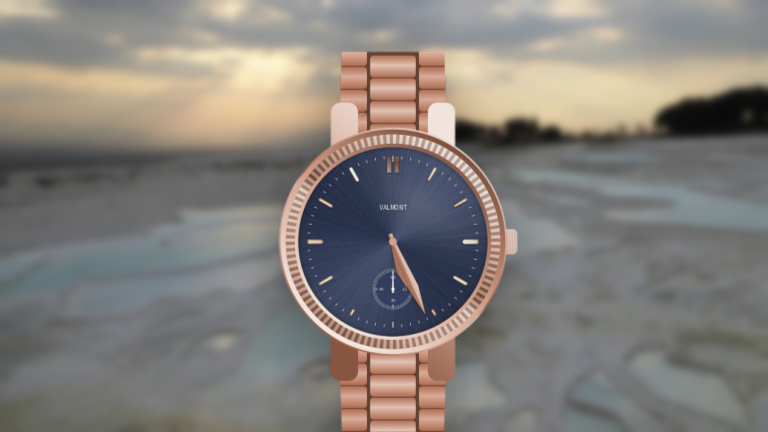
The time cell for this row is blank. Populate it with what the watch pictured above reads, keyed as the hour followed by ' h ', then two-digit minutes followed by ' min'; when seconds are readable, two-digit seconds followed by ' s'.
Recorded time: 5 h 26 min
